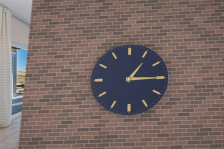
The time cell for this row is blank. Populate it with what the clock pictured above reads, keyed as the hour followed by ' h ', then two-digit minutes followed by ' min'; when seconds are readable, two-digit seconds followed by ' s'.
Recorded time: 1 h 15 min
